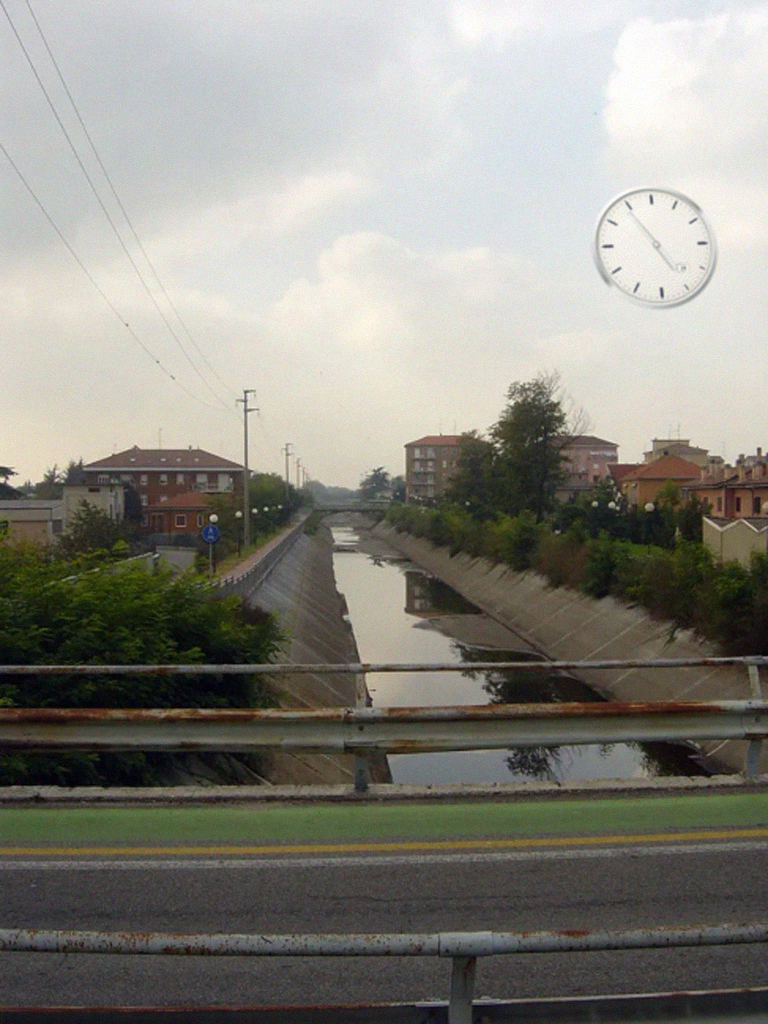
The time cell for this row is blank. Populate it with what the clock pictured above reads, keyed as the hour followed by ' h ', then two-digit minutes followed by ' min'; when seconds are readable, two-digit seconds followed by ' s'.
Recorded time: 4 h 54 min
